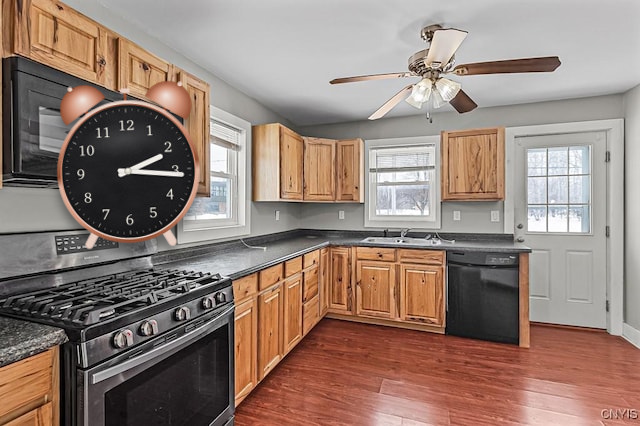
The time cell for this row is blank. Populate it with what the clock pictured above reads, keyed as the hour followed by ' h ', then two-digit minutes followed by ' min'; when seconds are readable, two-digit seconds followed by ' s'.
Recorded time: 2 h 16 min
